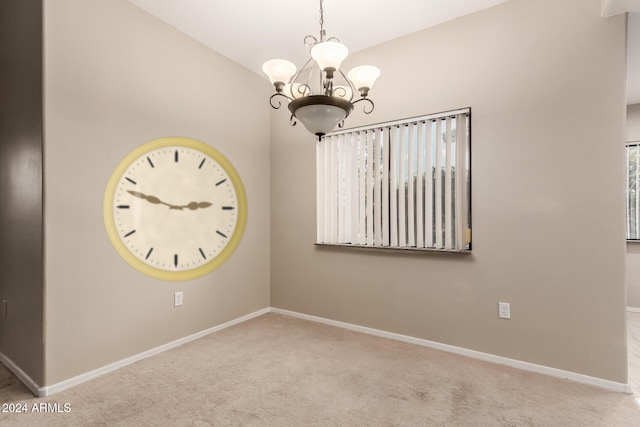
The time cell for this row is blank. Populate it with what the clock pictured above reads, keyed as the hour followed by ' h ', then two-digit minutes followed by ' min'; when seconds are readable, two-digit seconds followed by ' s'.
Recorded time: 2 h 48 min
